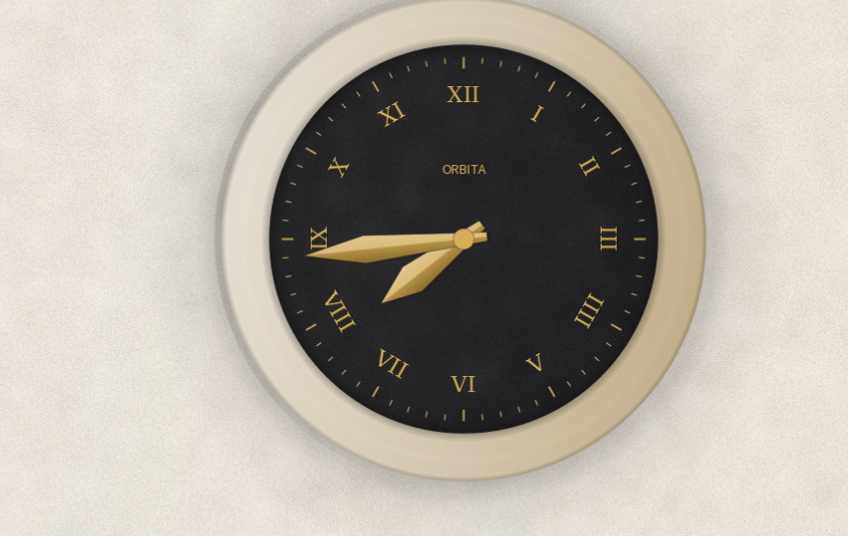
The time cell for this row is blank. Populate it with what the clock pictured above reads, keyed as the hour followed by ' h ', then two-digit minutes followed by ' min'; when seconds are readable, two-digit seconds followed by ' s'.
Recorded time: 7 h 44 min
